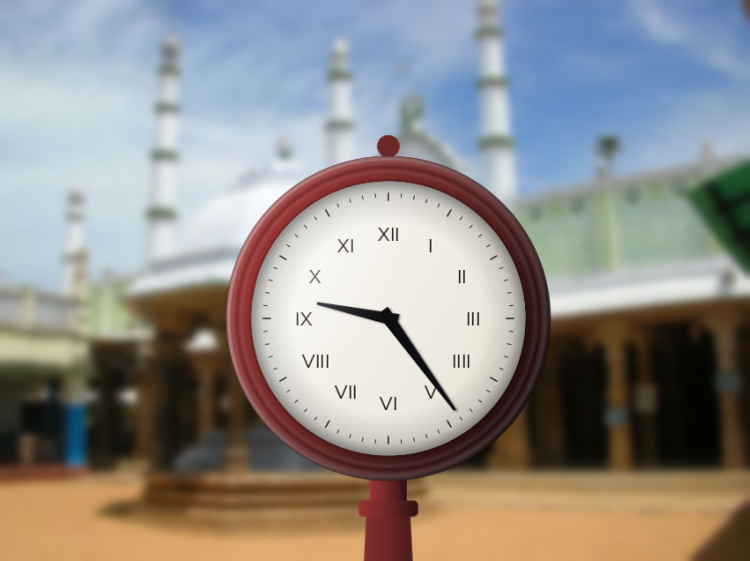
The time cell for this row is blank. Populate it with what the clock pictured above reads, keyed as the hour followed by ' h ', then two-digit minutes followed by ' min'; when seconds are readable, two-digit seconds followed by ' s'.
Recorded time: 9 h 24 min
